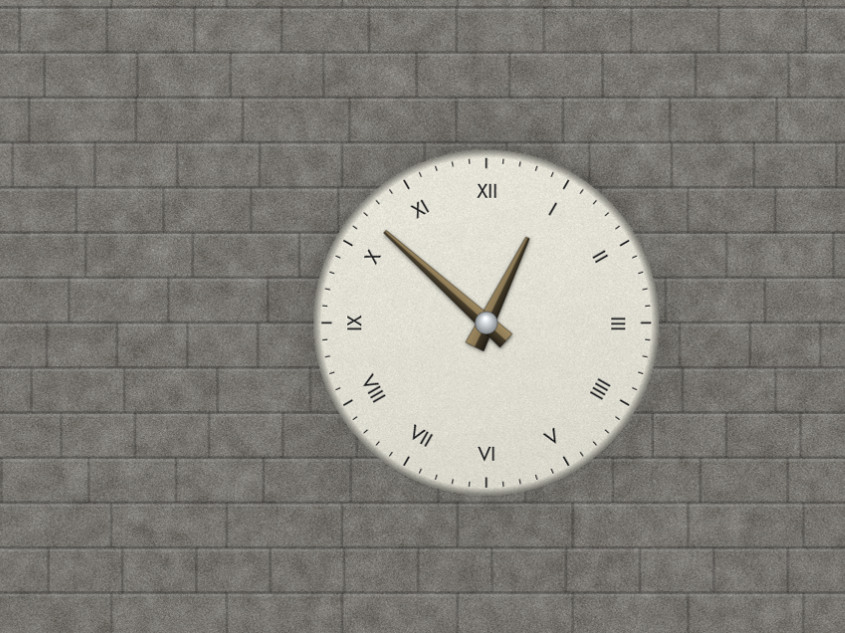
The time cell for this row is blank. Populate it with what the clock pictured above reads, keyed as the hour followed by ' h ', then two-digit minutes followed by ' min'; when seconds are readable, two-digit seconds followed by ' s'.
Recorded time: 12 h 52 min
